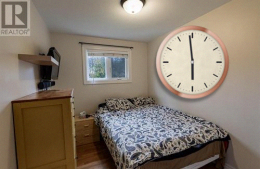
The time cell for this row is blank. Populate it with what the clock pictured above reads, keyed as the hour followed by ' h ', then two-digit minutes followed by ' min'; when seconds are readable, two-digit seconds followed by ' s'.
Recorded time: 5 h 59 min
